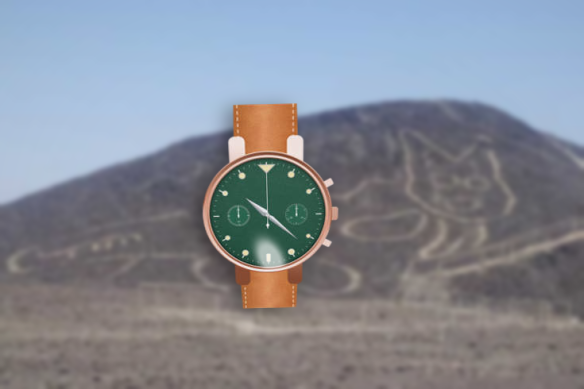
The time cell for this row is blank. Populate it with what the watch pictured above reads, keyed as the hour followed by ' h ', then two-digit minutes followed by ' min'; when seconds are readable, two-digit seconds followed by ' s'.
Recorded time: 10 h 22 min
